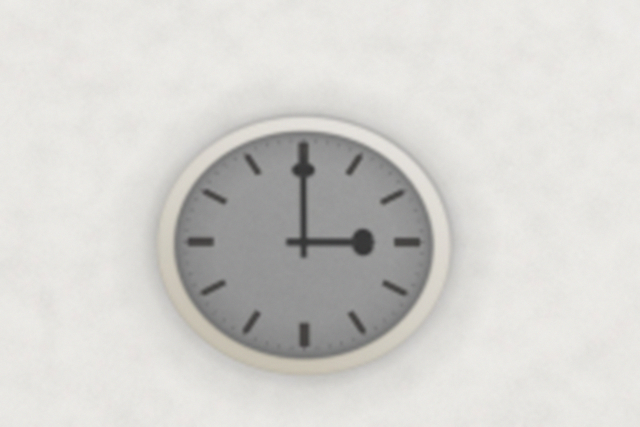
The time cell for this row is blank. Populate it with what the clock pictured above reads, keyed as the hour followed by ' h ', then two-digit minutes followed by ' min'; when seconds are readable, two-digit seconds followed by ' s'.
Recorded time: 3 h 00 min
